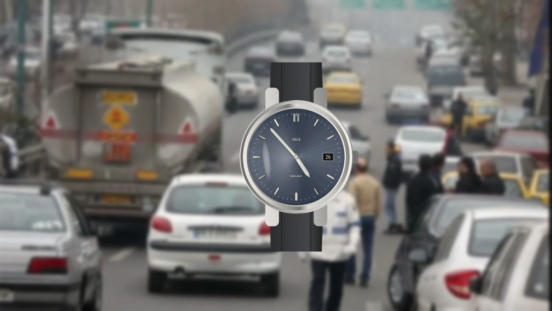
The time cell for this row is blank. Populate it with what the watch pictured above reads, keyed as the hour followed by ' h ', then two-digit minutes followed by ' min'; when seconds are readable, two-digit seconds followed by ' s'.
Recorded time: 4 h 53 min
